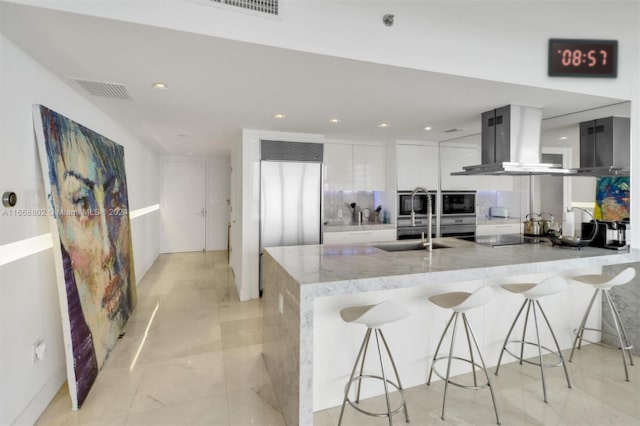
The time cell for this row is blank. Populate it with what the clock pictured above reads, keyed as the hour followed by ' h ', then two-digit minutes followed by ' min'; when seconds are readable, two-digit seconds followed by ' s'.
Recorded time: 8 h 57 min
